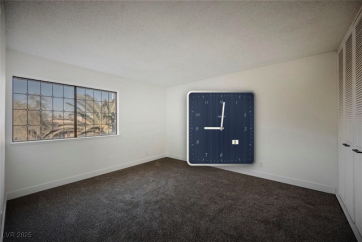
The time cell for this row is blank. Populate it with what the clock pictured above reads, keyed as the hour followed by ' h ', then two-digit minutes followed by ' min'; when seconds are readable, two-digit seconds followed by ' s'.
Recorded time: 9 h 01 min
